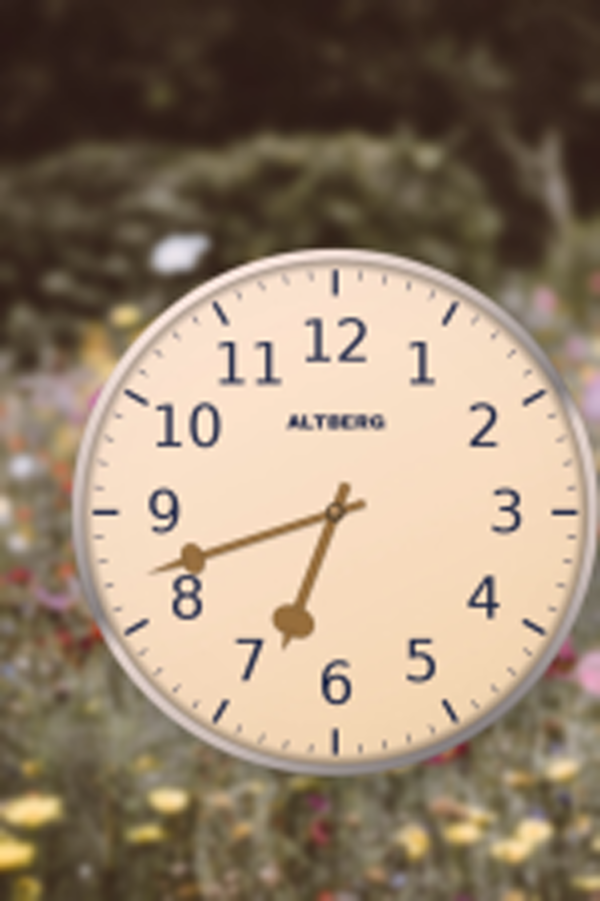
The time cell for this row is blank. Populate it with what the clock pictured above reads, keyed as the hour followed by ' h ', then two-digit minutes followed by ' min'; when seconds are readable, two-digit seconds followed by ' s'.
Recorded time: 6 h 42 min
